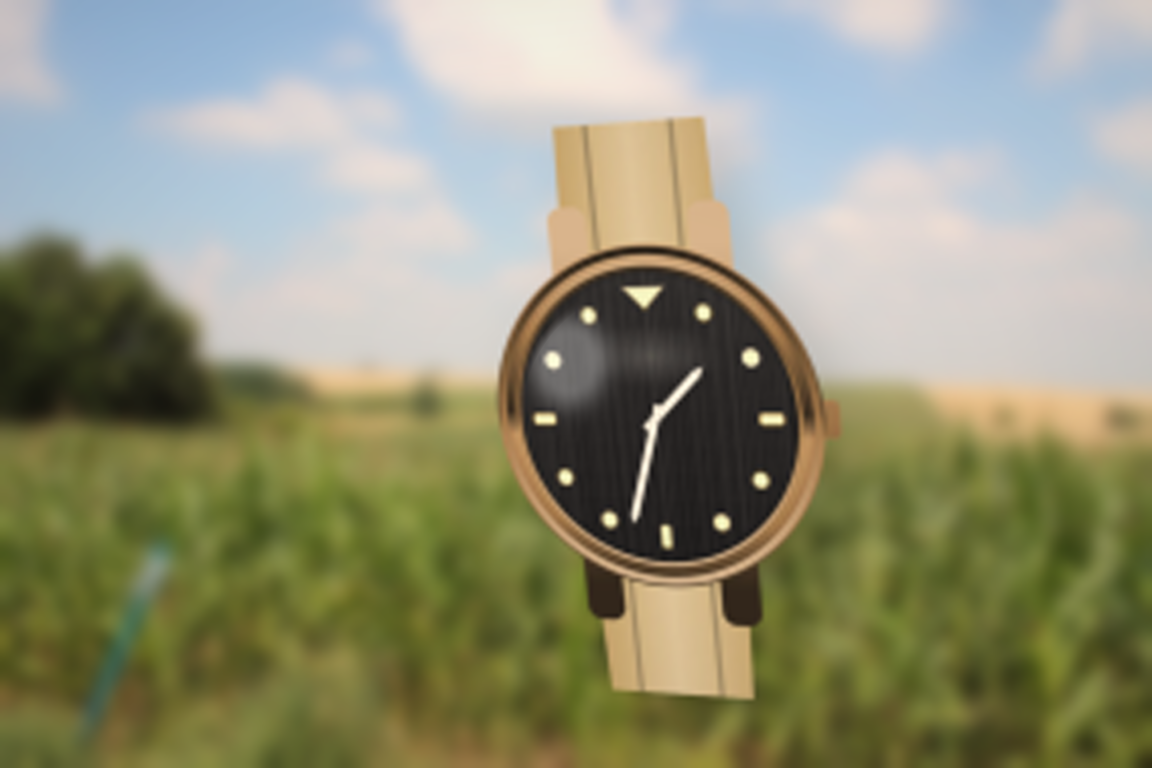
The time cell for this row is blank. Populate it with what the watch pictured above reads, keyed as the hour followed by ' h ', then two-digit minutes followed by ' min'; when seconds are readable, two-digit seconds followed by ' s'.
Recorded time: 1 h 33 min
